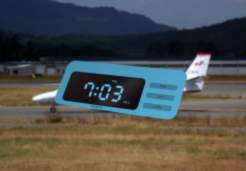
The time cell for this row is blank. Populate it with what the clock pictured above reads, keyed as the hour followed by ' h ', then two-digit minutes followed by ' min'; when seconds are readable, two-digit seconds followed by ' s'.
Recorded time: 7 h 03 min
